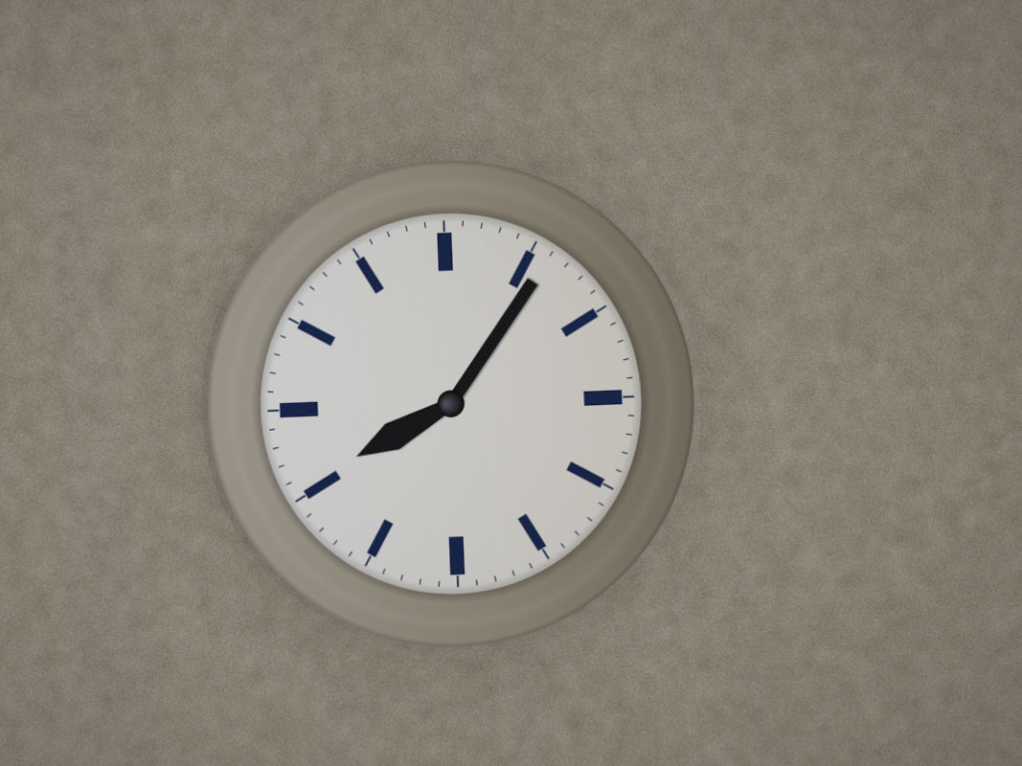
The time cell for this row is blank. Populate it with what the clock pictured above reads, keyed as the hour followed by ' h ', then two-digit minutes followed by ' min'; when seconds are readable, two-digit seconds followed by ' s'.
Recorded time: 8 h 06 min
